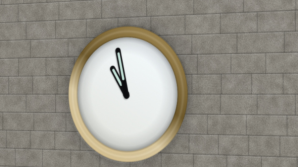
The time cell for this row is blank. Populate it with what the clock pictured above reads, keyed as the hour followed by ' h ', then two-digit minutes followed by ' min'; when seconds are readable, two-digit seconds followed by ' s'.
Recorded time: 10 h 58 min
